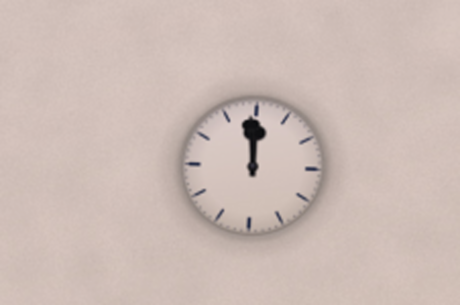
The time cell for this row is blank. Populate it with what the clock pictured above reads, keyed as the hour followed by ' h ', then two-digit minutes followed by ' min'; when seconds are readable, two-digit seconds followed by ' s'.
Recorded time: 11 h 59 min
